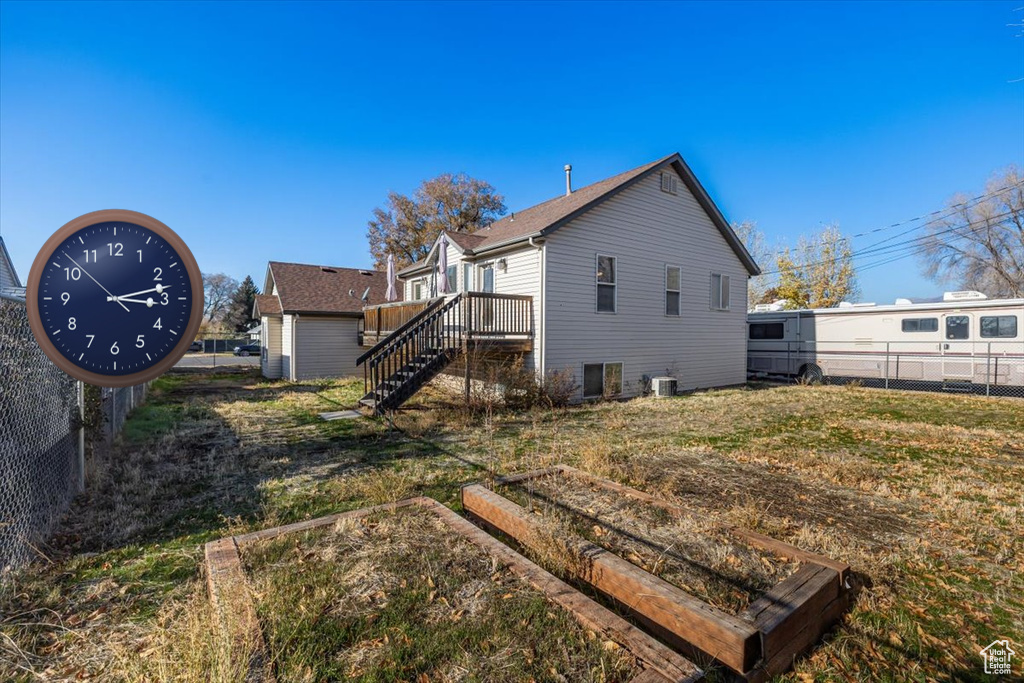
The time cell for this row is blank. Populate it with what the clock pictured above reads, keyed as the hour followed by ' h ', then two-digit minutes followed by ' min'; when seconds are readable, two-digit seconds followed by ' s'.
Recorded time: 3 h 12 min 52 s
